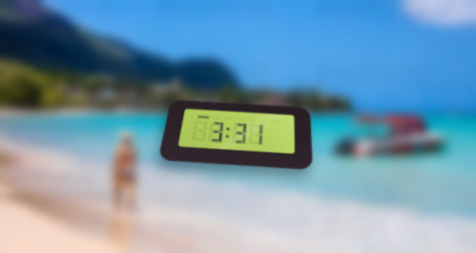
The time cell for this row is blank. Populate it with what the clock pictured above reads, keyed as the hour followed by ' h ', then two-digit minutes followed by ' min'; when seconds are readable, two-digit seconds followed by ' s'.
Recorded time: 3 h 31 min
